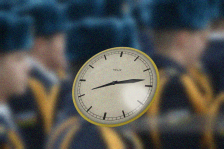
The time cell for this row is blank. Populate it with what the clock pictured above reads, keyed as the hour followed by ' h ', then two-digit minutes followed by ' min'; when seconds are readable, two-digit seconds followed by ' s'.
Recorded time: 8 h 13 min
